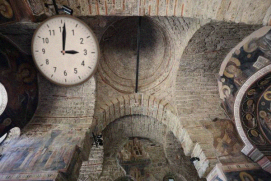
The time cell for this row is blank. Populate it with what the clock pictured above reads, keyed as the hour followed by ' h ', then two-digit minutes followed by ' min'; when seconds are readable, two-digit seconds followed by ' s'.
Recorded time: 3 h 01 min
